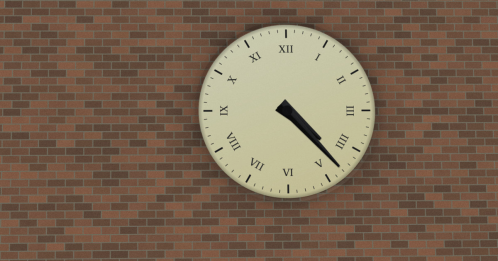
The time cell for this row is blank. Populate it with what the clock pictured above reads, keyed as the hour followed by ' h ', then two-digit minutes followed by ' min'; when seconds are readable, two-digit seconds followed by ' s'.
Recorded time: 4 h 23 min
